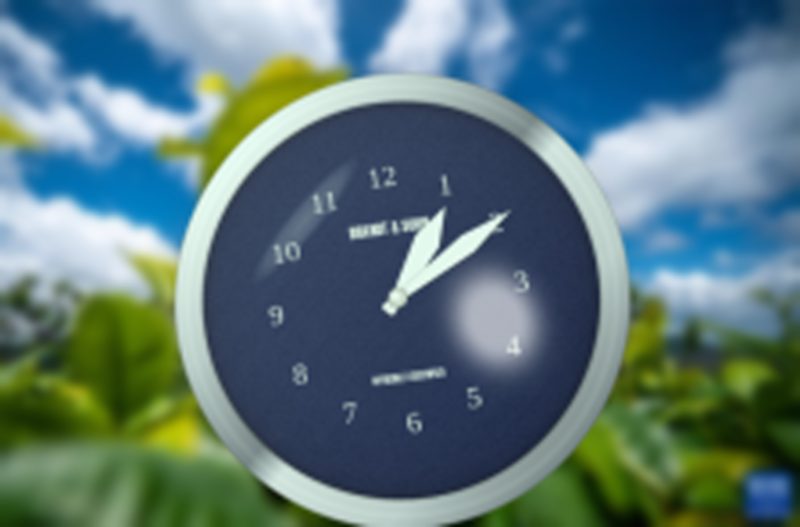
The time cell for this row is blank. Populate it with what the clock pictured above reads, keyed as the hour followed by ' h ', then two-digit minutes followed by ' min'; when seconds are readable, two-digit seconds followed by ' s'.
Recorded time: 1 h 10 min
